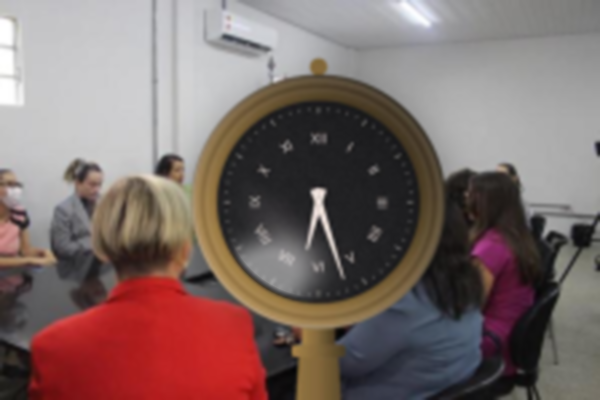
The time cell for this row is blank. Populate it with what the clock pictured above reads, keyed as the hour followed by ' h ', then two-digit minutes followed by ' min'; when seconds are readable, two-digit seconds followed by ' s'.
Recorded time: 6 h 27 min
